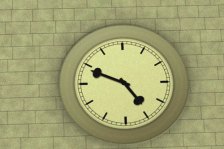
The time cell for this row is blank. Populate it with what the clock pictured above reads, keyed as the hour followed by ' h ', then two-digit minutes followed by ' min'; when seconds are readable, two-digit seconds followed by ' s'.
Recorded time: 4 h 49 min
